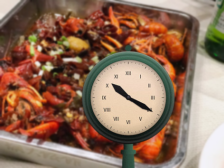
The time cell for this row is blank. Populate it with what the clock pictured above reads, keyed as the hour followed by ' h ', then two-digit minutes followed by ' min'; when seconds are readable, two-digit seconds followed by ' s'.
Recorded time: 10 h 20 min
